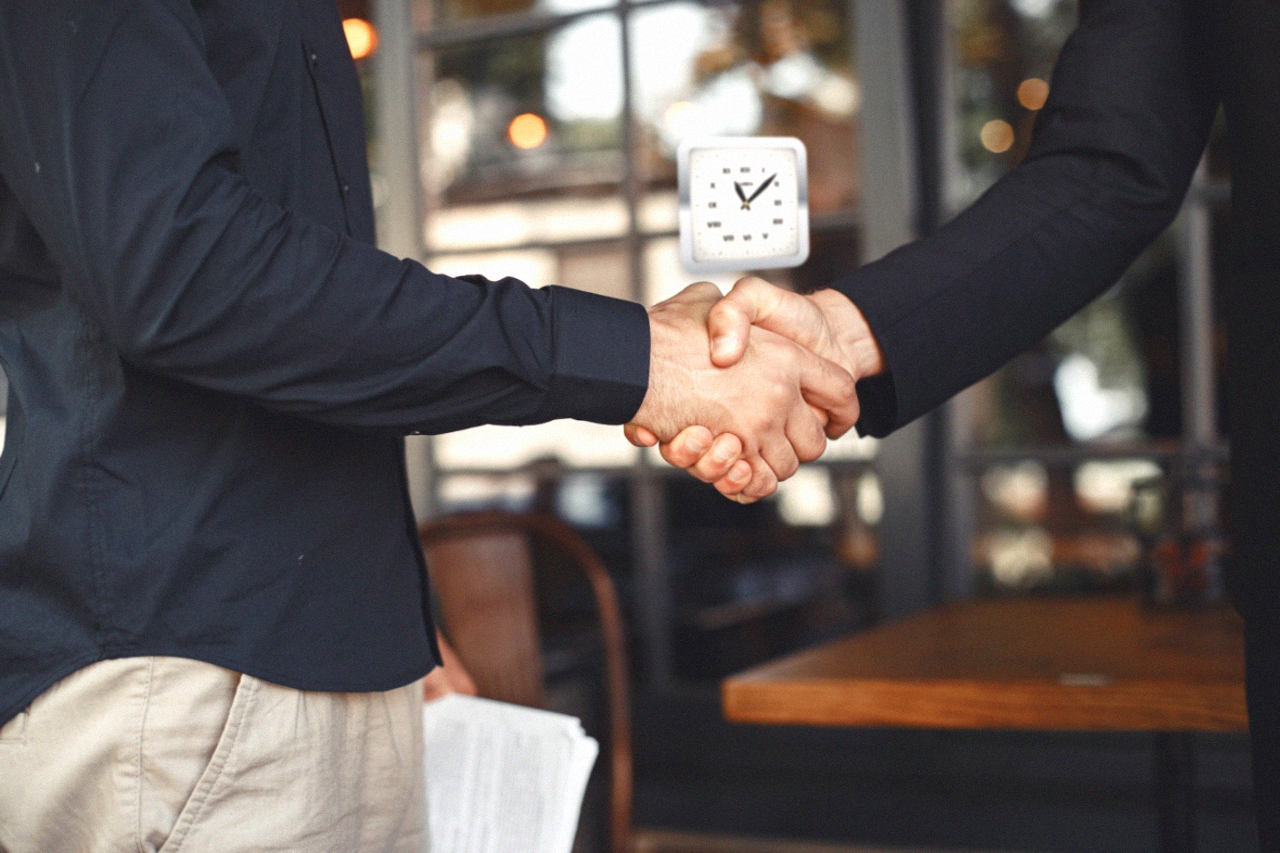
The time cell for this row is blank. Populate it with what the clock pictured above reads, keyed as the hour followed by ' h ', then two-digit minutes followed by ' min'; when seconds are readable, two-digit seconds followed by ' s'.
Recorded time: 11 h 08 min
